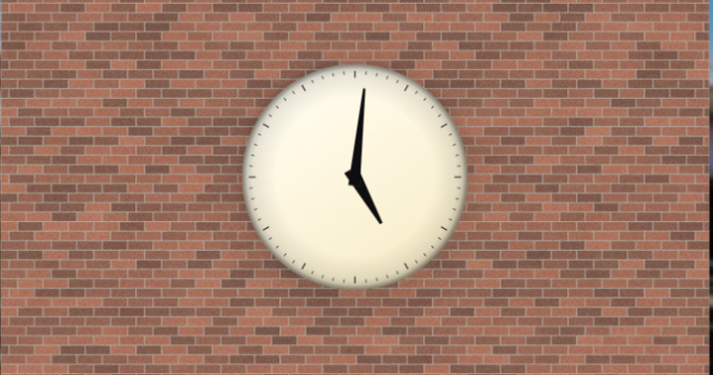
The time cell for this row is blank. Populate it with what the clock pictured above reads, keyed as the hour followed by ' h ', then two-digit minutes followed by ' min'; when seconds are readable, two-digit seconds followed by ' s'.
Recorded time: 5 h 01 min
